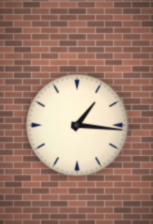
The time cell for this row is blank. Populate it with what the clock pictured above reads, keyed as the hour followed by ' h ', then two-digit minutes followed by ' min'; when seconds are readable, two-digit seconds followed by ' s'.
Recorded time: 1 h 16 min
